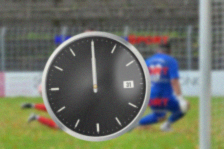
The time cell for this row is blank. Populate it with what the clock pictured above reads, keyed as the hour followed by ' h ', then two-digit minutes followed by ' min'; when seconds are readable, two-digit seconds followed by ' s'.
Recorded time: 12 h 00 min
